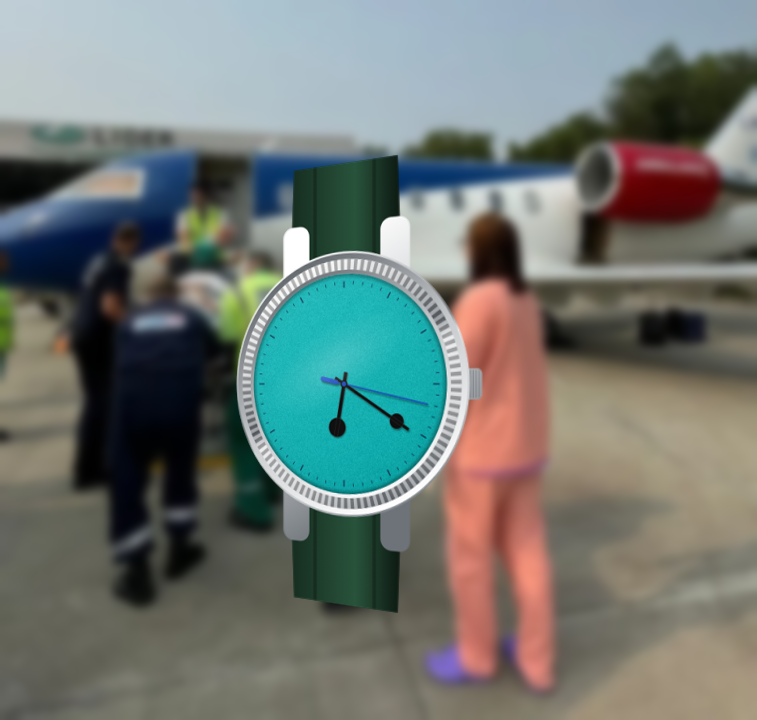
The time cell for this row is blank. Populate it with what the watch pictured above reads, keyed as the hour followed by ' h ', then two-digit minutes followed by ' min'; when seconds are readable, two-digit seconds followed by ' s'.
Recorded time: 6 h 20 min 17 s
